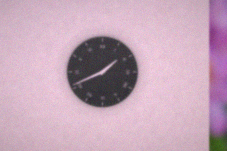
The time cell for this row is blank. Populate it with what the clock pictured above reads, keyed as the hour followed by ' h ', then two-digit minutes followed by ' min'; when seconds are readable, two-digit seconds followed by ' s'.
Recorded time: 1 h 41 min
